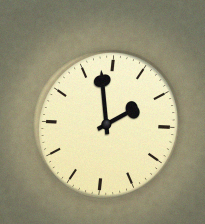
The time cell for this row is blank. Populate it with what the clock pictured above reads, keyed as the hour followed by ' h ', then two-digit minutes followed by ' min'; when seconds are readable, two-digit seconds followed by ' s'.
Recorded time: 1 h 58 min
